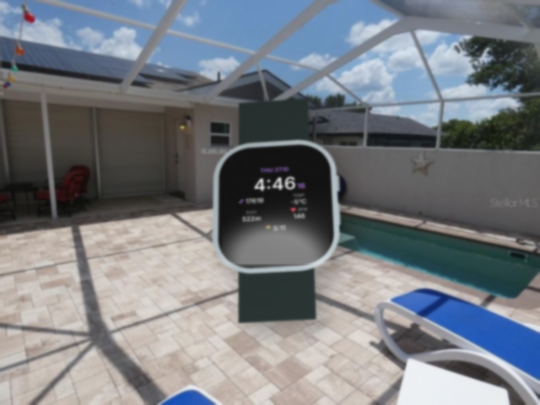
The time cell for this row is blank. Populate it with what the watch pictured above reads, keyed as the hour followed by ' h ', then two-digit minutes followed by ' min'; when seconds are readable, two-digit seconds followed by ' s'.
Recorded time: 4 h 46 min
